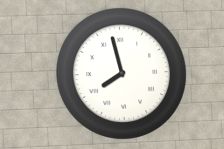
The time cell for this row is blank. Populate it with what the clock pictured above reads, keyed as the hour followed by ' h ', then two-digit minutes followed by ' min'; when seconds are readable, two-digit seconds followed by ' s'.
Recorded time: 7 h 58 min
